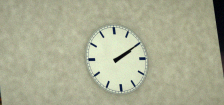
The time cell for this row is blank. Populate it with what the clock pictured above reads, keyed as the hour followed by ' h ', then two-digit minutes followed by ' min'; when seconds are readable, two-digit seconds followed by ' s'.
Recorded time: 2 h 10 min
